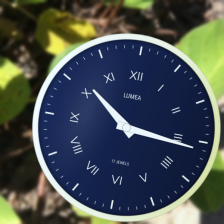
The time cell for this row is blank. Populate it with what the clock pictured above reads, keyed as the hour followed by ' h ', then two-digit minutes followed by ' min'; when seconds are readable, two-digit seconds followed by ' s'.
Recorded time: 10 h 16 min
